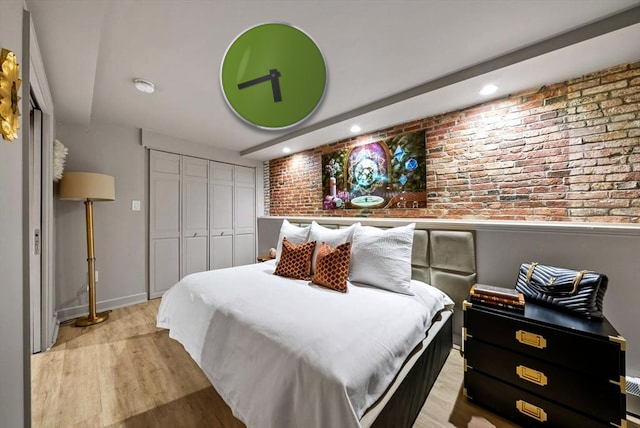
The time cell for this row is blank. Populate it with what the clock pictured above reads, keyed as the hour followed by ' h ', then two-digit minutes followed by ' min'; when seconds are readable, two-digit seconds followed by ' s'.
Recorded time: 5 h 42 min
